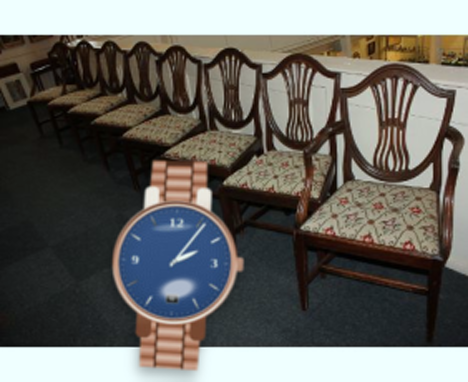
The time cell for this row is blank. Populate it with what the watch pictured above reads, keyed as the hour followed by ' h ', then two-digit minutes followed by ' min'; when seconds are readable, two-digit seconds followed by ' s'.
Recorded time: 2 h 06 min
